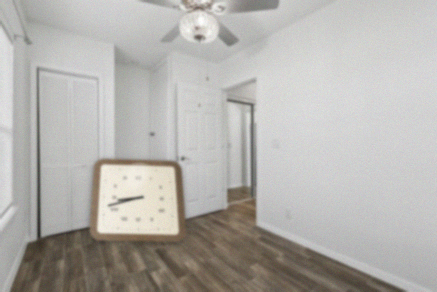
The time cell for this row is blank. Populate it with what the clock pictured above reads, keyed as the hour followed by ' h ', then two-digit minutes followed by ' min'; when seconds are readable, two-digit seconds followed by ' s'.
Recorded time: 8 h 42 min
